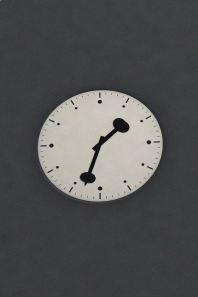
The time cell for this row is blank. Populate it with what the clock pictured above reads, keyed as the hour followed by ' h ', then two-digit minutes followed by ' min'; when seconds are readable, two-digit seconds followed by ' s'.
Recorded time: 1 h 33 min
